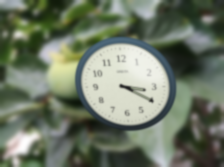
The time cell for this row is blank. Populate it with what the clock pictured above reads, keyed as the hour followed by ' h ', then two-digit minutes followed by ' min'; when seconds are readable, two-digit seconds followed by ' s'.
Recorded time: 3 h 20 min
